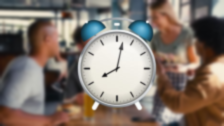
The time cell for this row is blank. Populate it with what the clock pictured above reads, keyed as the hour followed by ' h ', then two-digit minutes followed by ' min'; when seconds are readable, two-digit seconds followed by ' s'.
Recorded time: 8 h 02 min
